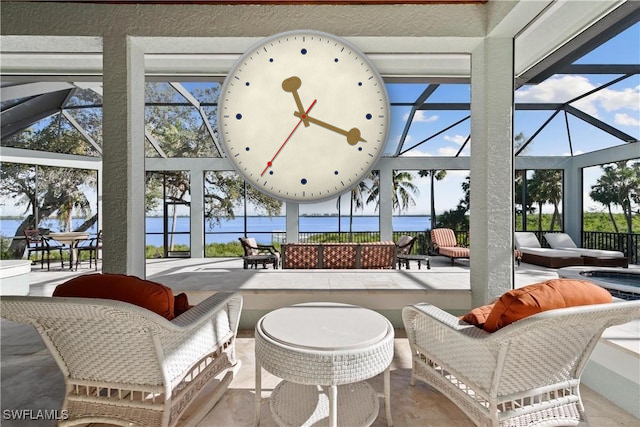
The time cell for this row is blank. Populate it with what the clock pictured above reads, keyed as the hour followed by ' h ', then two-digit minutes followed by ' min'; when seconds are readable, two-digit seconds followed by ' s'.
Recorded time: 11 h 18 min 36 s
